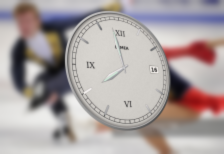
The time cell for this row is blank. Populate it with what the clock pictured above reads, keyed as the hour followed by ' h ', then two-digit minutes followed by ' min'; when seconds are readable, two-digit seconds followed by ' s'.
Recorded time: 7 h 58 min
